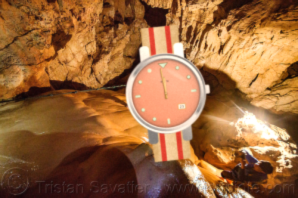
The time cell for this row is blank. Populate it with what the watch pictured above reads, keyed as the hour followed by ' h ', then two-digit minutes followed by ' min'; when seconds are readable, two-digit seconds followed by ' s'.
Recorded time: 11 h 59 min
